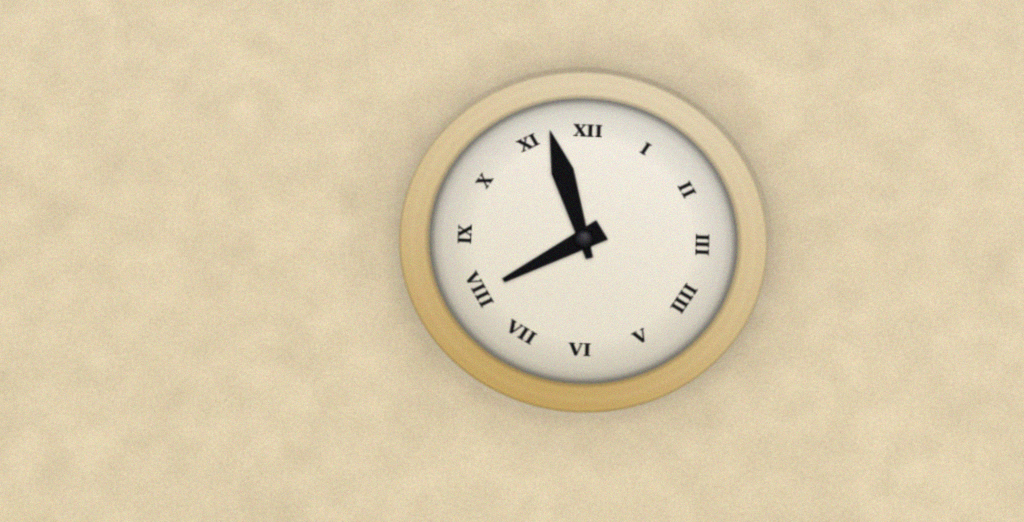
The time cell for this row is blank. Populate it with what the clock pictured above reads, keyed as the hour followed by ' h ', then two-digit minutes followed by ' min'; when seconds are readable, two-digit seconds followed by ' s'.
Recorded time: 7 h 57 min
